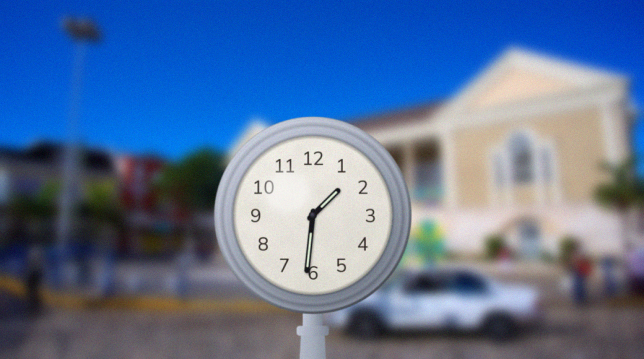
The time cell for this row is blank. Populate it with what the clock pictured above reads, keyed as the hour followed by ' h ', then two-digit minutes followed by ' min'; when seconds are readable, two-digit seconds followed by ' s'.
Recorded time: 1 h 31 min
